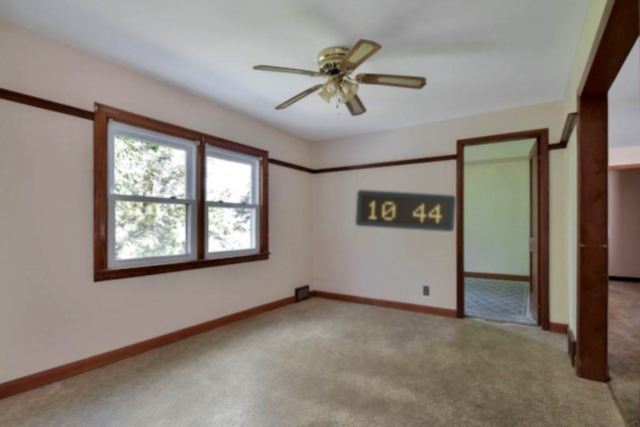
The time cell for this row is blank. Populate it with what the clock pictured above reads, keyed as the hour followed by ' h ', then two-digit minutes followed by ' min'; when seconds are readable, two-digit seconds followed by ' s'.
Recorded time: 10 h 44 min
